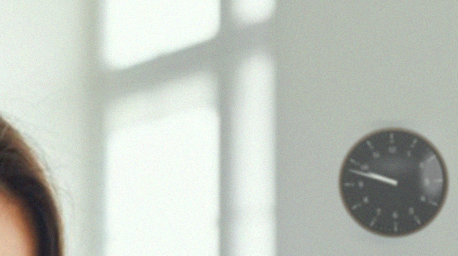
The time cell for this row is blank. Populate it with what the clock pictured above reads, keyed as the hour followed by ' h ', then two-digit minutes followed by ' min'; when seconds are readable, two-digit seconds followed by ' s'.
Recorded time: 9 h 48 min
